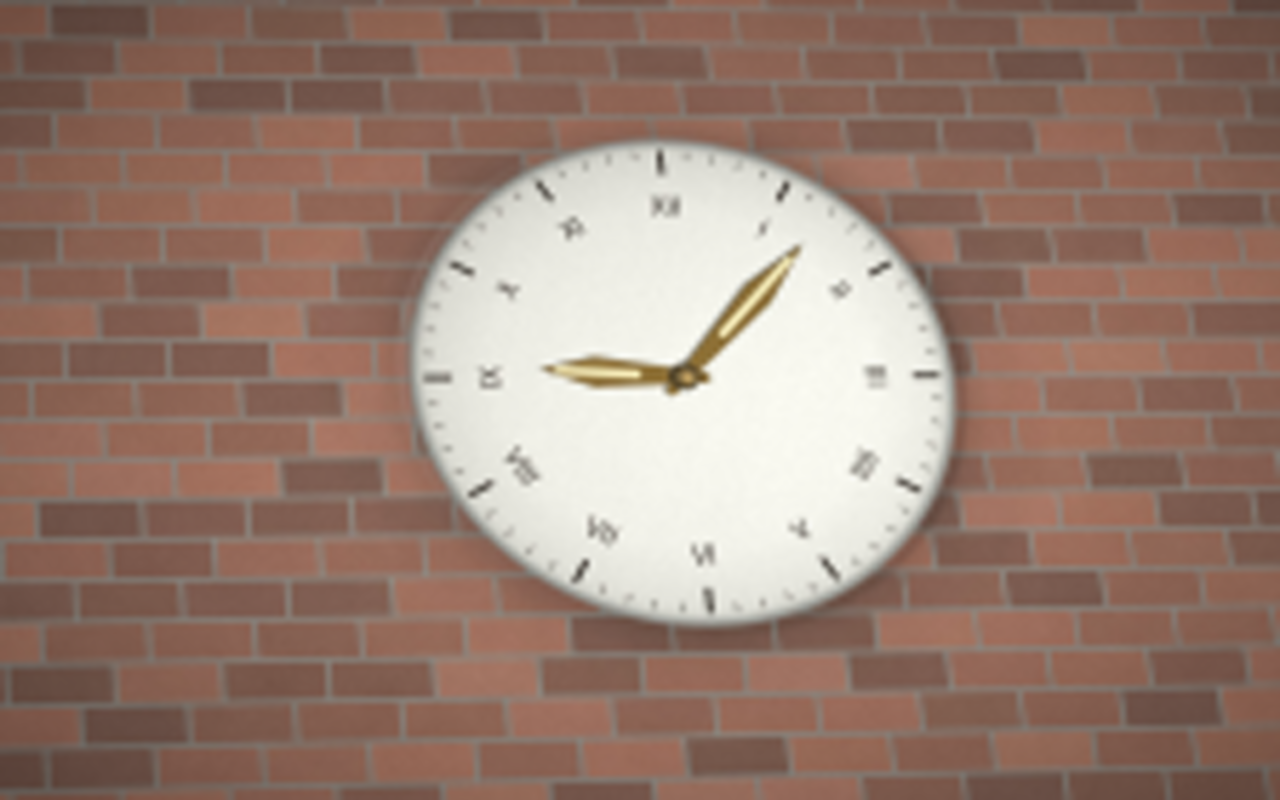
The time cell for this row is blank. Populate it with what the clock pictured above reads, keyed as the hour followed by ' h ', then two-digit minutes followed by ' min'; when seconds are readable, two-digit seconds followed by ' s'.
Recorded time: 9 h 07 min
